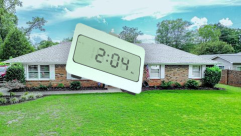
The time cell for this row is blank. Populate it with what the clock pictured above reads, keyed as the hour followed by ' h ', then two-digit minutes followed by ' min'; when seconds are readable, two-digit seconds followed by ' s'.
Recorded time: 2 h 04 min
